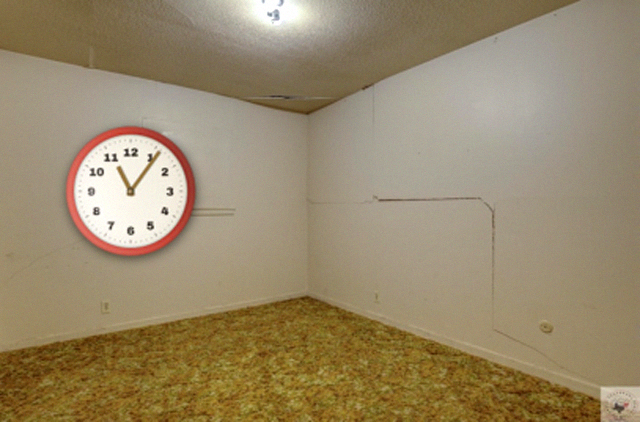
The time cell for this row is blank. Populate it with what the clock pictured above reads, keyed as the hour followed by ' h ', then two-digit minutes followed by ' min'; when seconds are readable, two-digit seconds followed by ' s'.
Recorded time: 11 h 06 min
